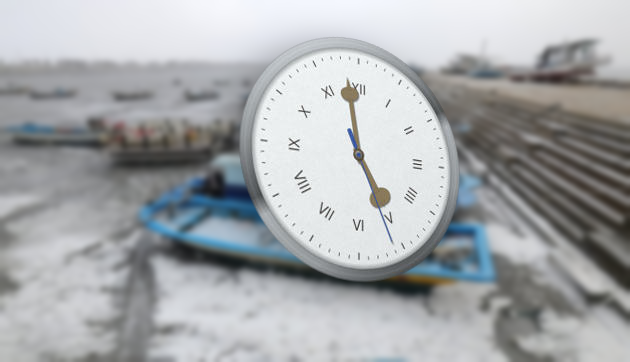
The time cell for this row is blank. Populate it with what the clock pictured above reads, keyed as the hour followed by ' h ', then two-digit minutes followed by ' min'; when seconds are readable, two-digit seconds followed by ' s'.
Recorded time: 4 h 58 min 26 s
